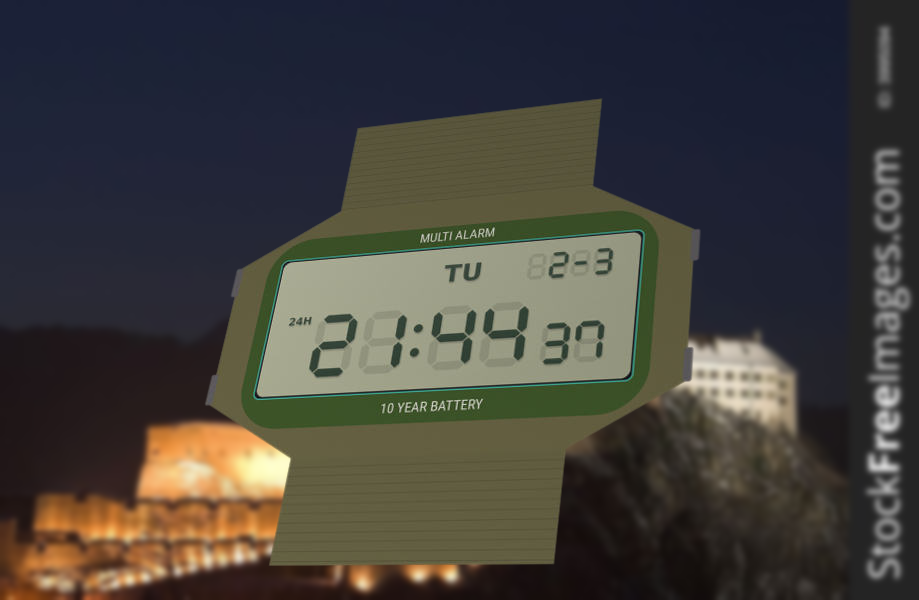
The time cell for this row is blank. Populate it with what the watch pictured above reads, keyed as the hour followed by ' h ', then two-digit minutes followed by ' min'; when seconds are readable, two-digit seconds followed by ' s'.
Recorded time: 21 h 44 min 37 s
